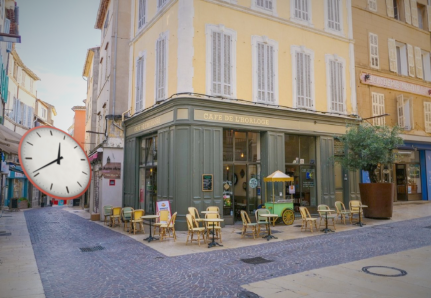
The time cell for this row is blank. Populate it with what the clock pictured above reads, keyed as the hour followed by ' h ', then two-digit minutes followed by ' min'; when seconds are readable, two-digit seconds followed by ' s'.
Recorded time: 12 h 41 min
